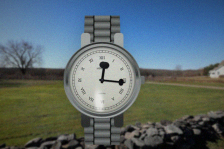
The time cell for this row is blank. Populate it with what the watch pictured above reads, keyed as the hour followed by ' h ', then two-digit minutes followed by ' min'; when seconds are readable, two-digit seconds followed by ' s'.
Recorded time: 12 h 16 min
